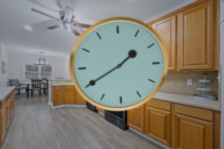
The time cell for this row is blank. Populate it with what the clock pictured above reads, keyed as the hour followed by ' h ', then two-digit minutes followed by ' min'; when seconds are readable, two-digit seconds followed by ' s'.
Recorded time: 1 h 40 min
